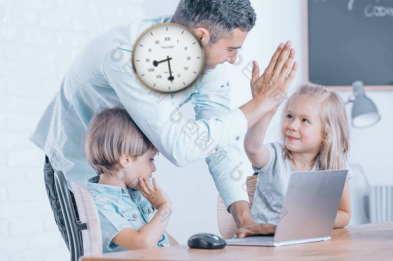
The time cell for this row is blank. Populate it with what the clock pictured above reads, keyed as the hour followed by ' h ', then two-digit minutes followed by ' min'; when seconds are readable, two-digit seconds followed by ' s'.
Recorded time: 8 h 29 min
